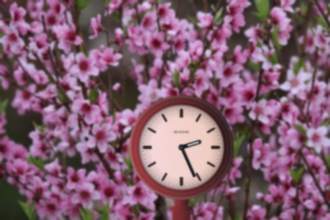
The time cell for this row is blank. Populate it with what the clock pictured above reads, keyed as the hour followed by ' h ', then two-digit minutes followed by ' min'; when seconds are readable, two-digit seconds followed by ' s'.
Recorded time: 2 h 26 min
